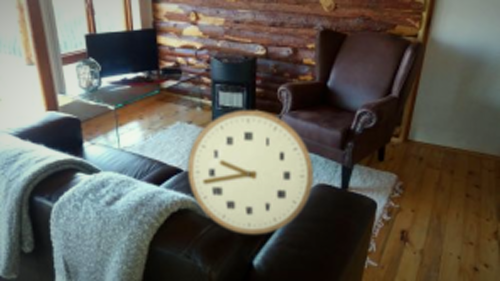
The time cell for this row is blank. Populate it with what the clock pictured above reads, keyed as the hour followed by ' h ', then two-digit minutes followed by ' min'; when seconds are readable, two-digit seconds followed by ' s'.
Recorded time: 9 h 43 min
